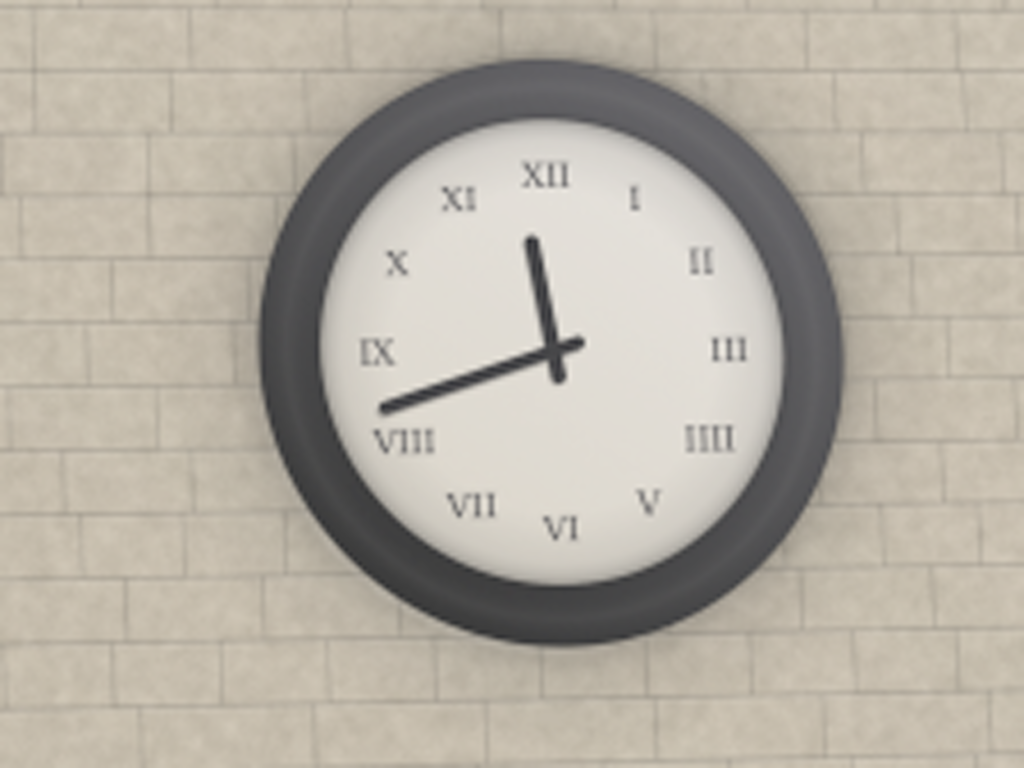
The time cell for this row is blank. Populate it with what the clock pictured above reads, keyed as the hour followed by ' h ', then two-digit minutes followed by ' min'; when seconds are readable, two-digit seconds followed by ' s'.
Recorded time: 11 h 42 min
